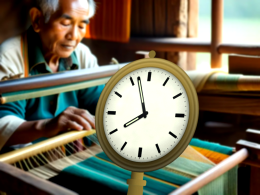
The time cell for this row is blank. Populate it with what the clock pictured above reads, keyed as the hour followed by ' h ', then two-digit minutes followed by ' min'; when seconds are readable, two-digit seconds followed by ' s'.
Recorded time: 7 h 57 min
